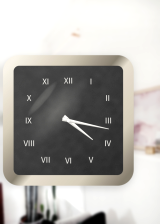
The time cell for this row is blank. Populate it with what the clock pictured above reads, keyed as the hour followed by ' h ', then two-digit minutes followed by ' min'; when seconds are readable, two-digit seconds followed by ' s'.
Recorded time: 4 h 17 min
